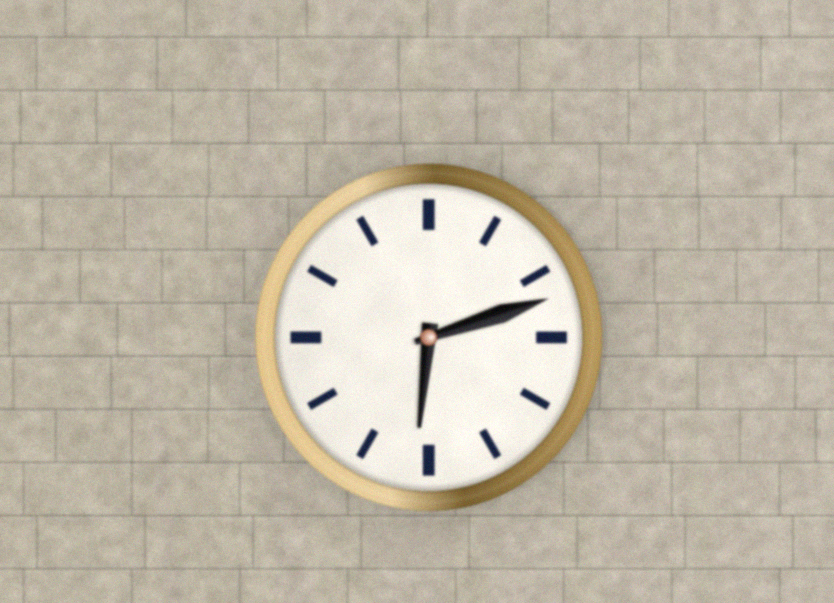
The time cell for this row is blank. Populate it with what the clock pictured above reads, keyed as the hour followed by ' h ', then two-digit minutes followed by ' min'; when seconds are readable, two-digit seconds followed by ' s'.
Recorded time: 6 h 12 min
